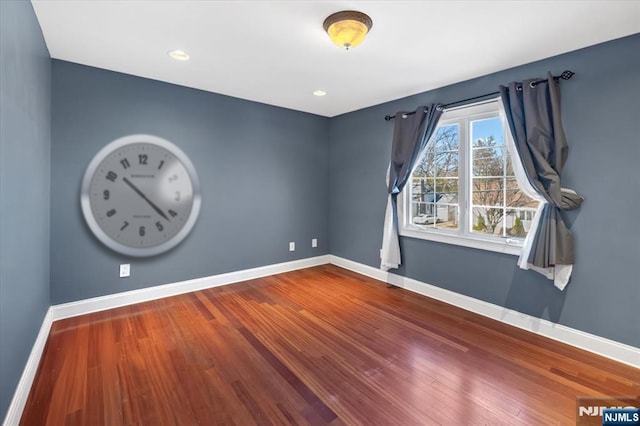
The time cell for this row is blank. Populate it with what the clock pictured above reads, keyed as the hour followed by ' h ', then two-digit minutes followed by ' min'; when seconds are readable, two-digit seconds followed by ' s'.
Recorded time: 10 h 22 min
